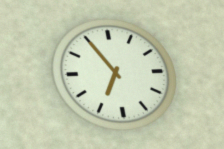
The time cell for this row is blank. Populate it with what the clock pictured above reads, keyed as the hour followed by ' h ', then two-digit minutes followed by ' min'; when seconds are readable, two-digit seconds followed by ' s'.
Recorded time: 6 h 55 min
